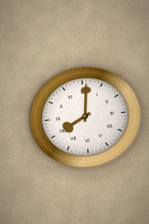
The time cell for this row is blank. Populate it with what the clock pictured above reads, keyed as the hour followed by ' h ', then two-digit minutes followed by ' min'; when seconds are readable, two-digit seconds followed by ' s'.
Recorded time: 8 h 01 min
